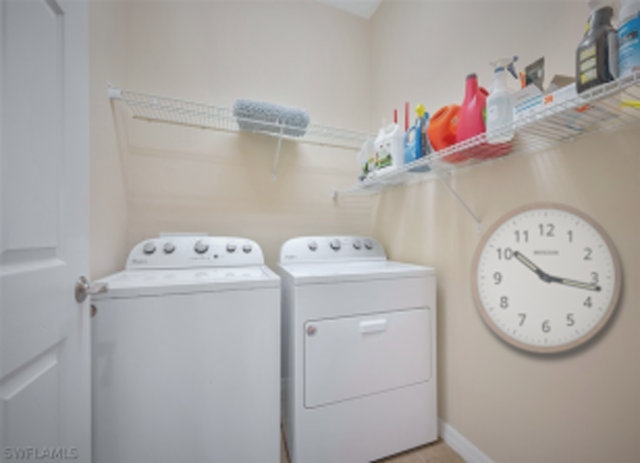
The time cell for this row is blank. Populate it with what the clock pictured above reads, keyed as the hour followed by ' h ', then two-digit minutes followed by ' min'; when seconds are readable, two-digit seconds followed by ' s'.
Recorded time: 10 h 17 min
